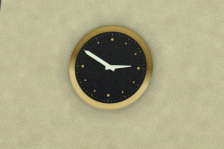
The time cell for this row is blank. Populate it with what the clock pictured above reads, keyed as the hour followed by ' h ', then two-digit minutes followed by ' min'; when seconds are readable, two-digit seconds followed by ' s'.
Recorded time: 2 h 50 min
